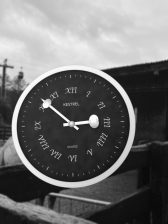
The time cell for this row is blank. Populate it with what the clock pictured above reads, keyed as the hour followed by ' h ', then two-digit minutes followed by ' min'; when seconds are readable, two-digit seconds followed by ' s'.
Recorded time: 2 h 52 min
